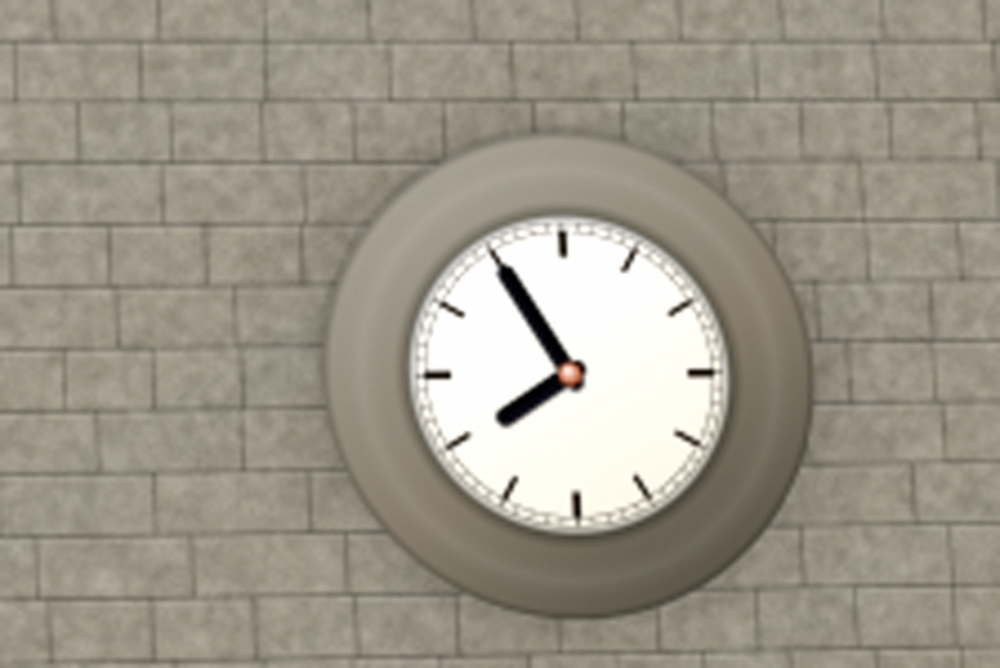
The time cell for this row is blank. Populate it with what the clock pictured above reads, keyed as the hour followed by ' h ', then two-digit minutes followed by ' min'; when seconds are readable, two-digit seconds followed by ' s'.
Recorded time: 7 h 55 min
